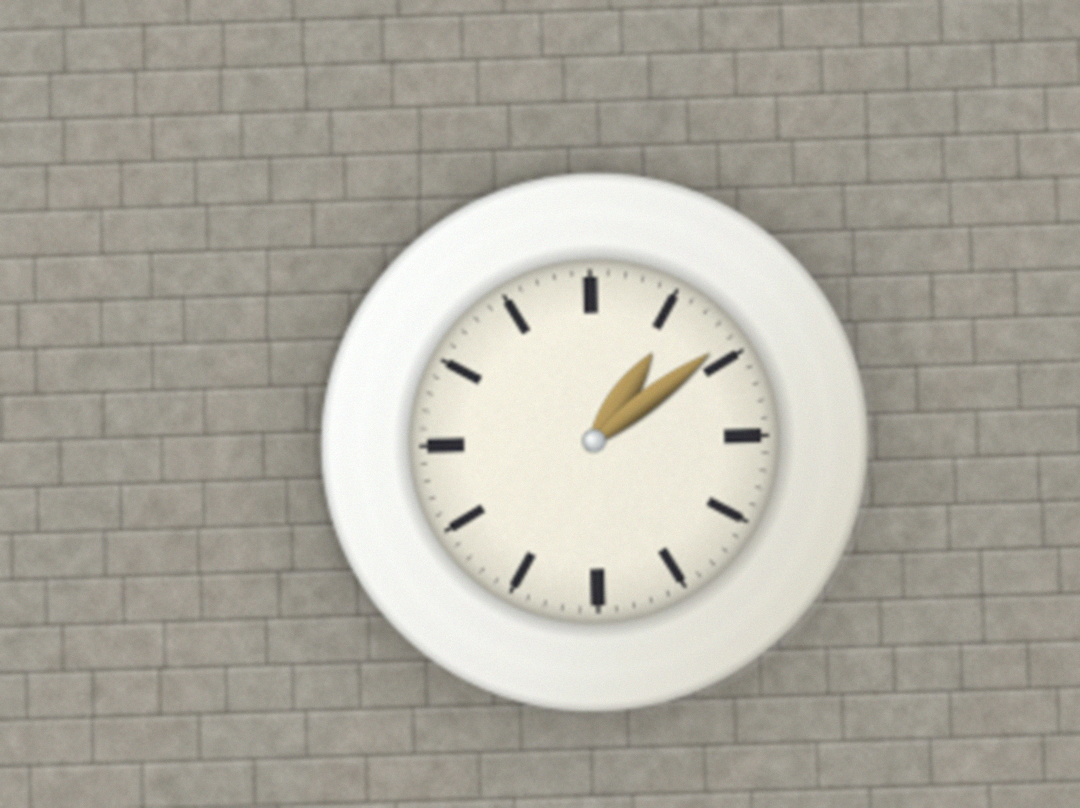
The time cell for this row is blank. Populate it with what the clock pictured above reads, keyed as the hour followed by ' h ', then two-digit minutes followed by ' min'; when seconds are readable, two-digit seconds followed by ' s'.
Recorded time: 1 h 09 min
